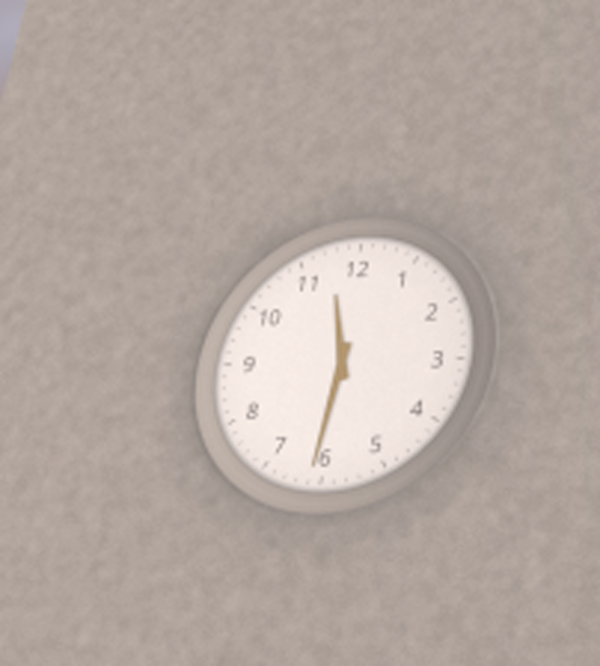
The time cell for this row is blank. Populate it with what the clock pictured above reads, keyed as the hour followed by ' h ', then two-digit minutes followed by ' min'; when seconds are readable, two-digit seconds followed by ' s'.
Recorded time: 11 h 31 min
